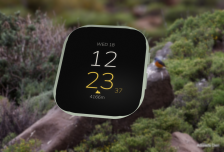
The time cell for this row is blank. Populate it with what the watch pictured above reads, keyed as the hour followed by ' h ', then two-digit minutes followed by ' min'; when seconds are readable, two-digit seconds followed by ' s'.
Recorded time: 12 h 23 min
